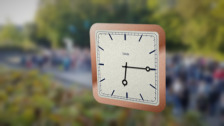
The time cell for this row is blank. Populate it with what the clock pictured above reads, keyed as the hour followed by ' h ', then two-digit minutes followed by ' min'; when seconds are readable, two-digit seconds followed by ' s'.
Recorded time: 6 h 15 min
